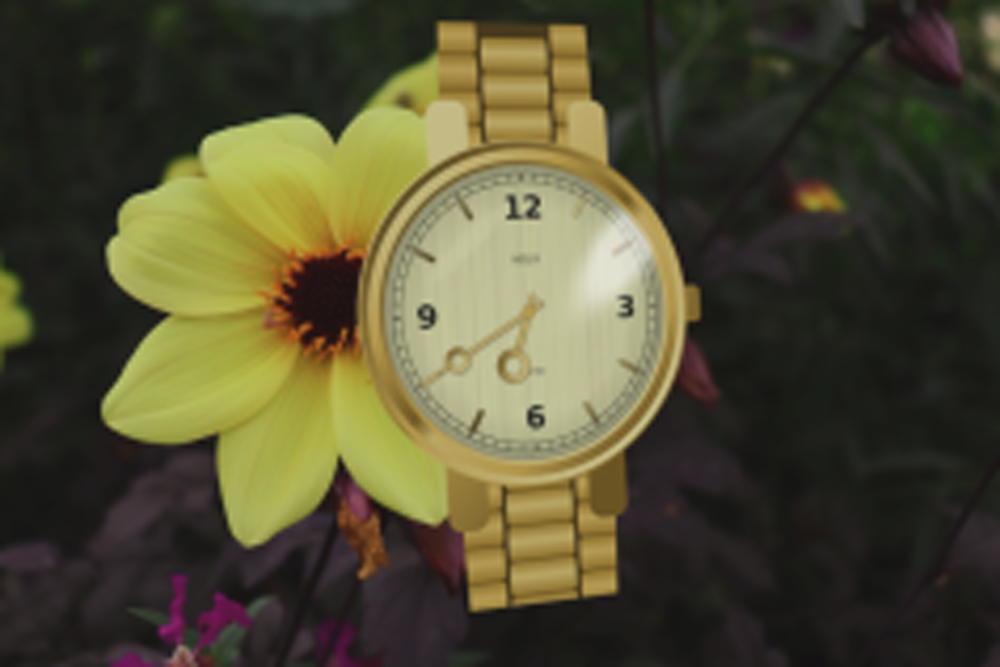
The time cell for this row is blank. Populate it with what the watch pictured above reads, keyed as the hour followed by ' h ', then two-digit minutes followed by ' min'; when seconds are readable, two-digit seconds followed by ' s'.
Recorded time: 6 h 40 min
